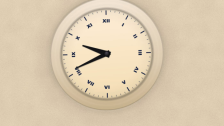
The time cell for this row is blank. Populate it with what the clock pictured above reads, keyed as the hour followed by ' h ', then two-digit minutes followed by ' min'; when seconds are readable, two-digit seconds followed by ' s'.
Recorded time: 9 h 41 min
